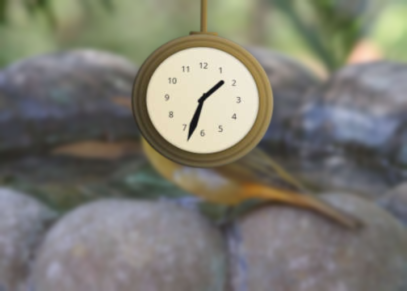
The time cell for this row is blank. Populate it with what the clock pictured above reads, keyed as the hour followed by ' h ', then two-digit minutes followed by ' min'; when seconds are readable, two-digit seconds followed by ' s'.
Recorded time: 1 h 33 min
